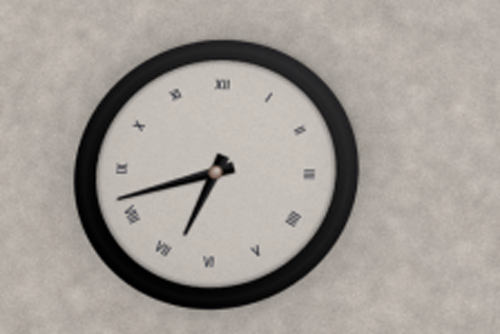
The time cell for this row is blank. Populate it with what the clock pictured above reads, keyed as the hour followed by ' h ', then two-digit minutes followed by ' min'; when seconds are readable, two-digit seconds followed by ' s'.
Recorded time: 6 h 42 min
